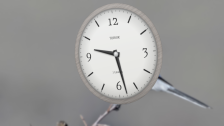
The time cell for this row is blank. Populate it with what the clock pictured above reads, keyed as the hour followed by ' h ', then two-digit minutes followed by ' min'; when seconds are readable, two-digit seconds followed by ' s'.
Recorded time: 9 h 28 min
